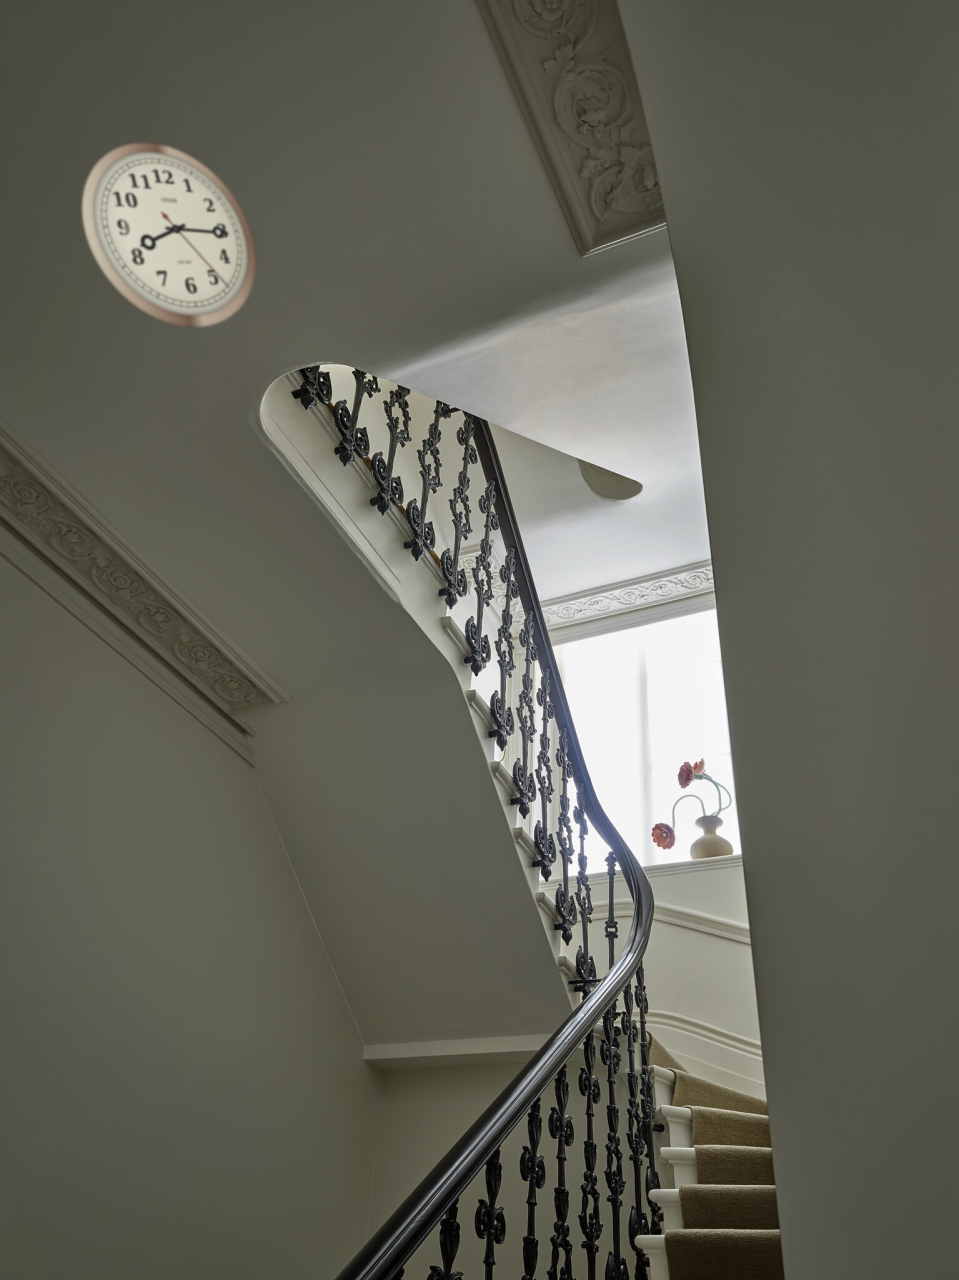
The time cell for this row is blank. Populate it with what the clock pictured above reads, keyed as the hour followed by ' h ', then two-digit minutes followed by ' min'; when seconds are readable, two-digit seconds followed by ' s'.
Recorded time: 8 h 15 min 24 s
